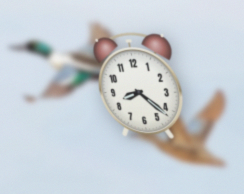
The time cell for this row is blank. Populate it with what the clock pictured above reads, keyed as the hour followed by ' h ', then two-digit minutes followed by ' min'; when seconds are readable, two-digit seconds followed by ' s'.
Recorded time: 8 h 22 min
